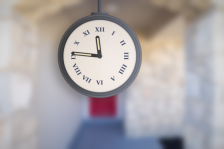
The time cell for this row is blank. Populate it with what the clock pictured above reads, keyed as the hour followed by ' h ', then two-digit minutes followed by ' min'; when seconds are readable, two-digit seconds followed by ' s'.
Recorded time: 11 h 46 min
